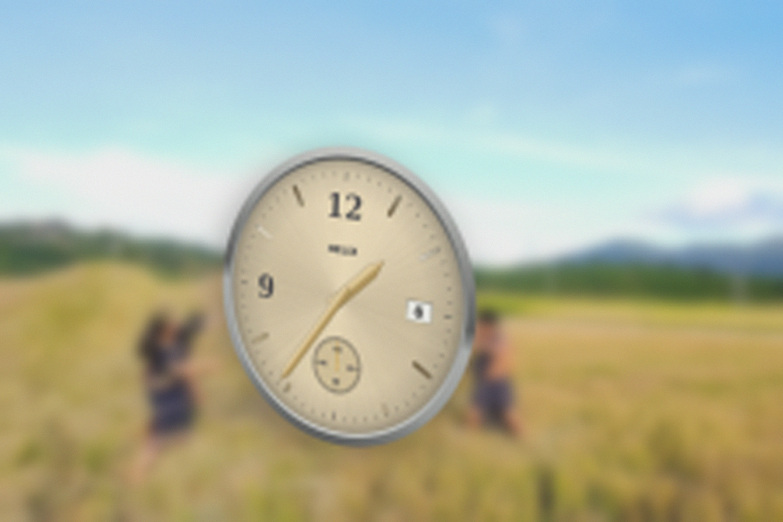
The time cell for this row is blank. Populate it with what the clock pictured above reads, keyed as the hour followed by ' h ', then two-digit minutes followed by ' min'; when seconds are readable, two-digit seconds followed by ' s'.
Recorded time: 1 h 36 min
